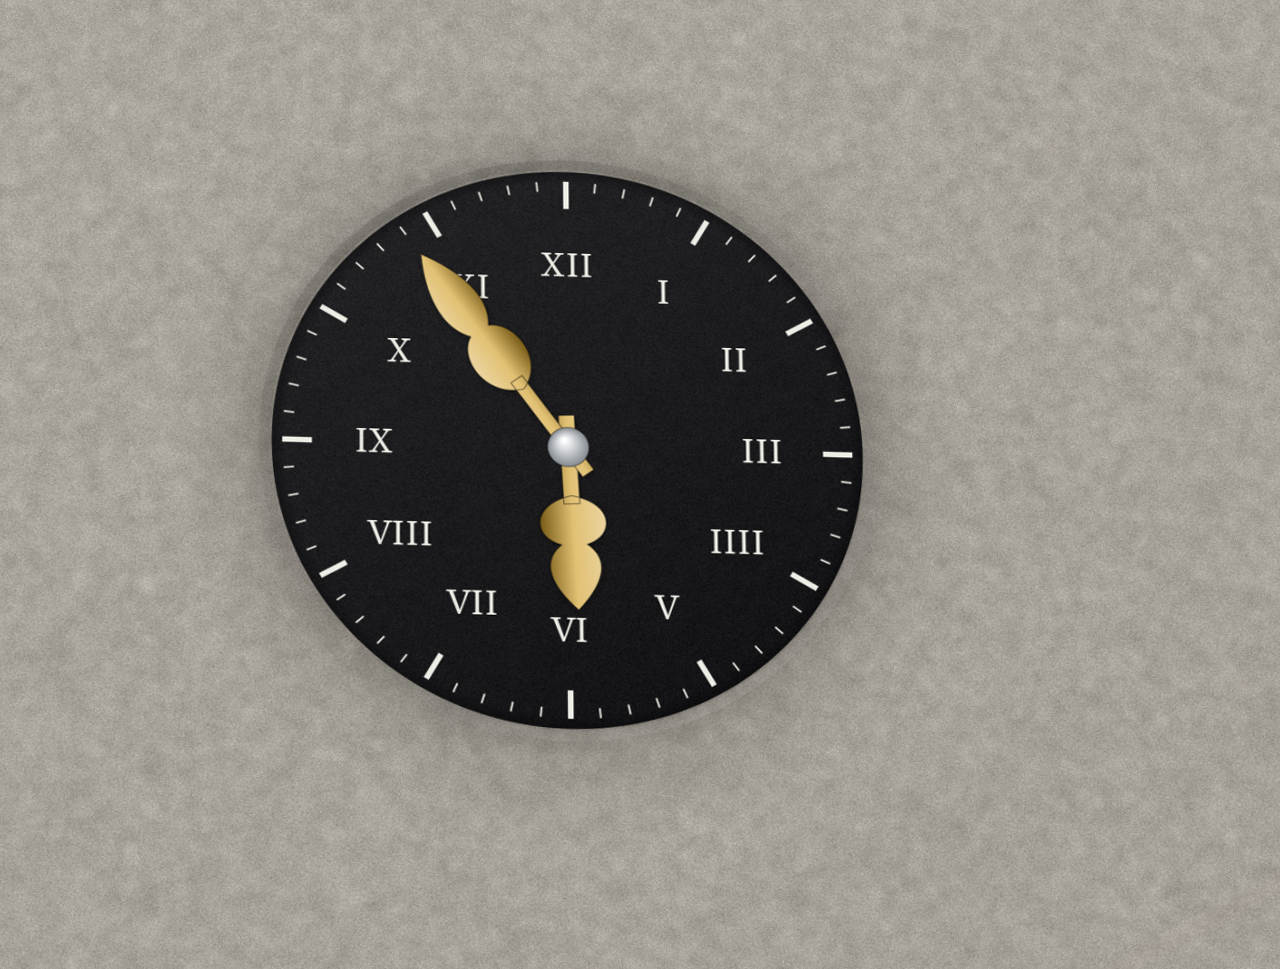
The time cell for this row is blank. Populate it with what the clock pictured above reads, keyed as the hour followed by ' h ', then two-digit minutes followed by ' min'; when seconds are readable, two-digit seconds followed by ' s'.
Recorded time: 5 h 54 min
